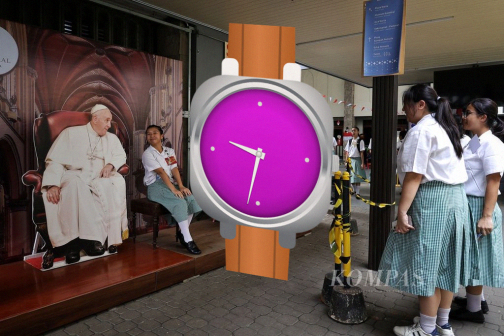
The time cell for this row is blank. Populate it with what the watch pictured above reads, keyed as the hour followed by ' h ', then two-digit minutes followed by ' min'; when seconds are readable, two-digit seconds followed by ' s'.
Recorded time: 9 h 32 min
